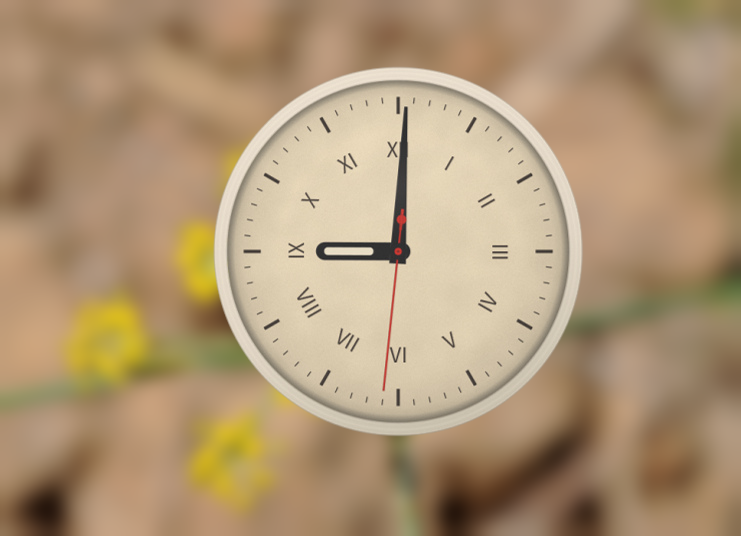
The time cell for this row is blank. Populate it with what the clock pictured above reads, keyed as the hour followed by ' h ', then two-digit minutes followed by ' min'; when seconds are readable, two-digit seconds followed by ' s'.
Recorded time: 9 h 00 min 31 s
